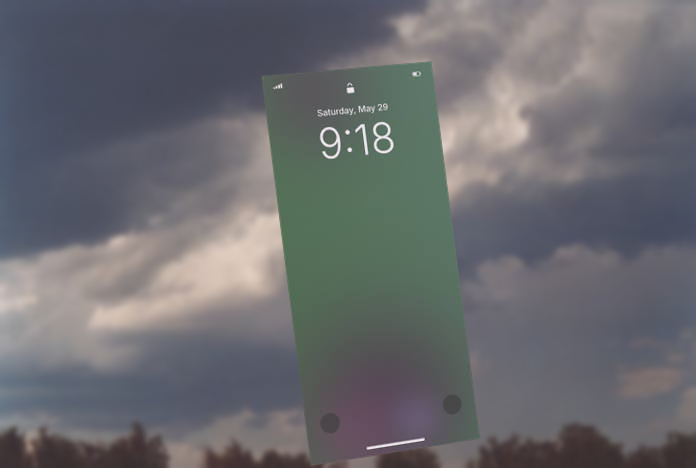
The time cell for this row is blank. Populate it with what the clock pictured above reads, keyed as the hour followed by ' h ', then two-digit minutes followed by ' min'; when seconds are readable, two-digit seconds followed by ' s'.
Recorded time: 9 h 18 min
